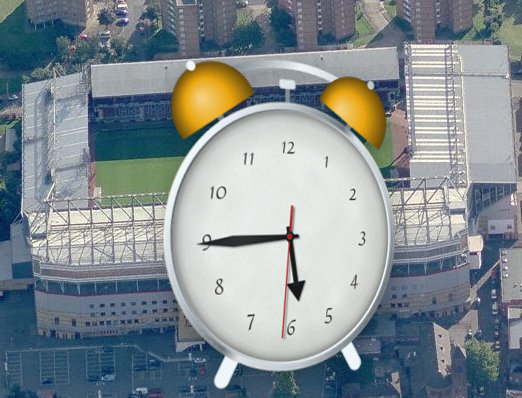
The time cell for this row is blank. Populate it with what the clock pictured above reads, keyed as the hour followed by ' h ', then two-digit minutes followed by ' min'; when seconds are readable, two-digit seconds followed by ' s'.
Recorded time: 5 h 44 min 31 s
